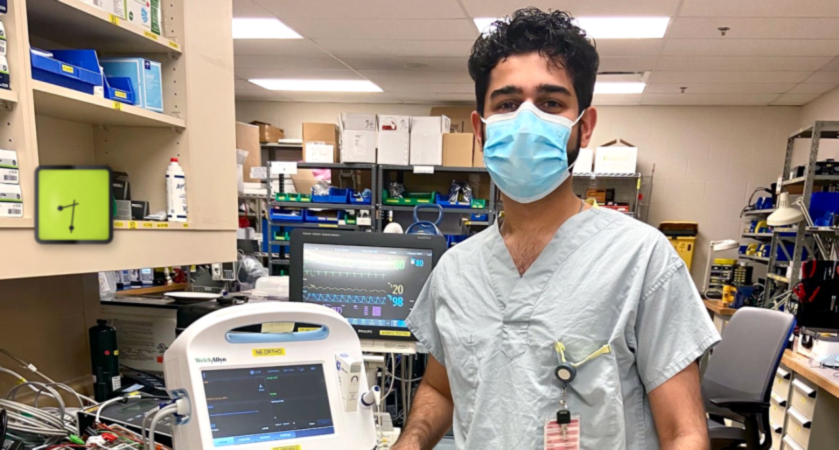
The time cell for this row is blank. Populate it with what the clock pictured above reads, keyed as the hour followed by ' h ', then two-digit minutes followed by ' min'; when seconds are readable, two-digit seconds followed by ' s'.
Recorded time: 8 h 31 min
